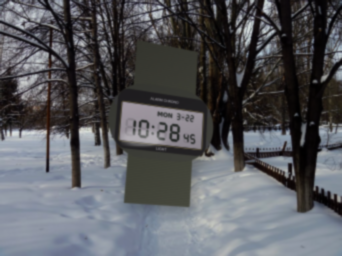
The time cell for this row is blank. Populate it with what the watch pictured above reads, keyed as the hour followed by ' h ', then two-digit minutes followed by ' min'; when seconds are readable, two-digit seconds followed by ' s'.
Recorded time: 10 h 28 min
